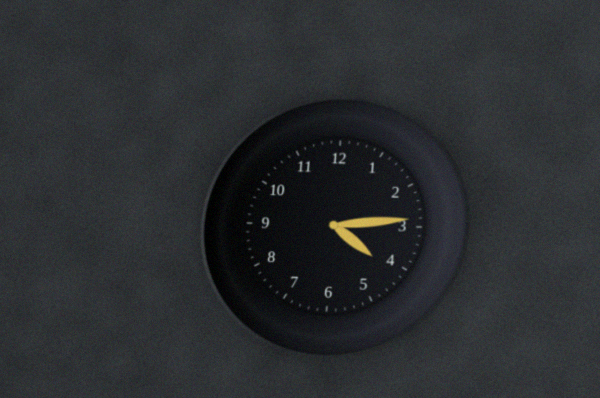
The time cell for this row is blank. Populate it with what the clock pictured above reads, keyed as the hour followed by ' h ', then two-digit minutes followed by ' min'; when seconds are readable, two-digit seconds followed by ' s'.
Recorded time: 4 h 14 min
